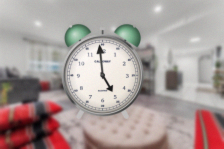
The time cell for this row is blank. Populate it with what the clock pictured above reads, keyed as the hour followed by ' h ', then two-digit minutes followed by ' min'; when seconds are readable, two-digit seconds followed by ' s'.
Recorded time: 4 h 59 min
